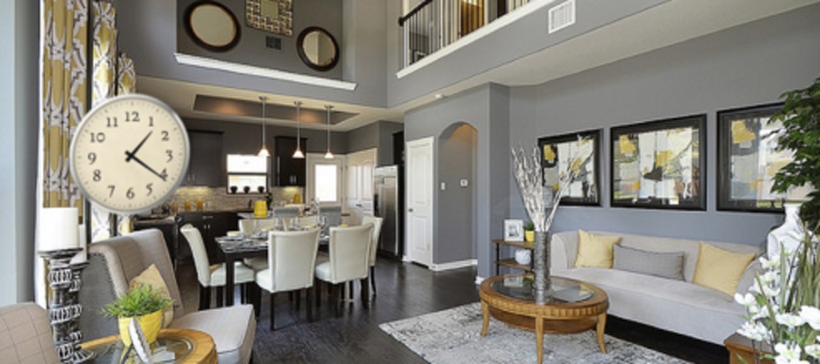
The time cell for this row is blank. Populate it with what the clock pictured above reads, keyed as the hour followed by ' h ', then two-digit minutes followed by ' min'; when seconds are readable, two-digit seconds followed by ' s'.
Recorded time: 1 h 21 min
